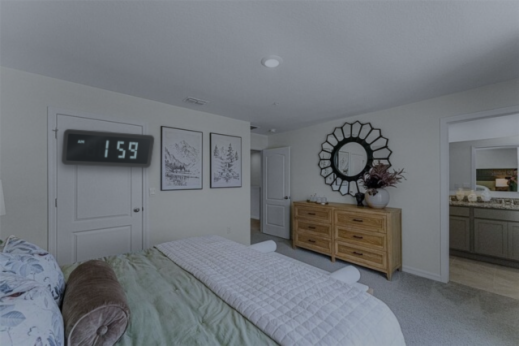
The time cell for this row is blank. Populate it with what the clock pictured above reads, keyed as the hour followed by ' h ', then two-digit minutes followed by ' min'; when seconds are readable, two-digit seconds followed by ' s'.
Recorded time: 1 h 59 min
